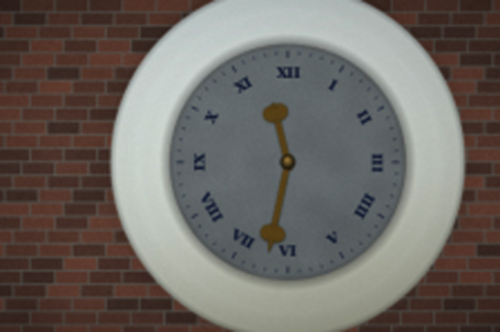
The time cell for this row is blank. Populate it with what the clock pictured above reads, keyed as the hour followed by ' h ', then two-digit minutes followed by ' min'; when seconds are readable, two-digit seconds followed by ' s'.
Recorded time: 11 h 32 min
